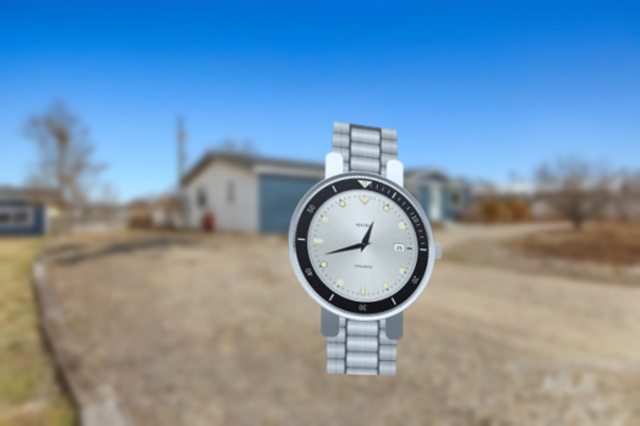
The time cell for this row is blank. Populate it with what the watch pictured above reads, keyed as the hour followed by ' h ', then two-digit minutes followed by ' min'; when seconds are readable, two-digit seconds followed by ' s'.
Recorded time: 12 h 42 min
